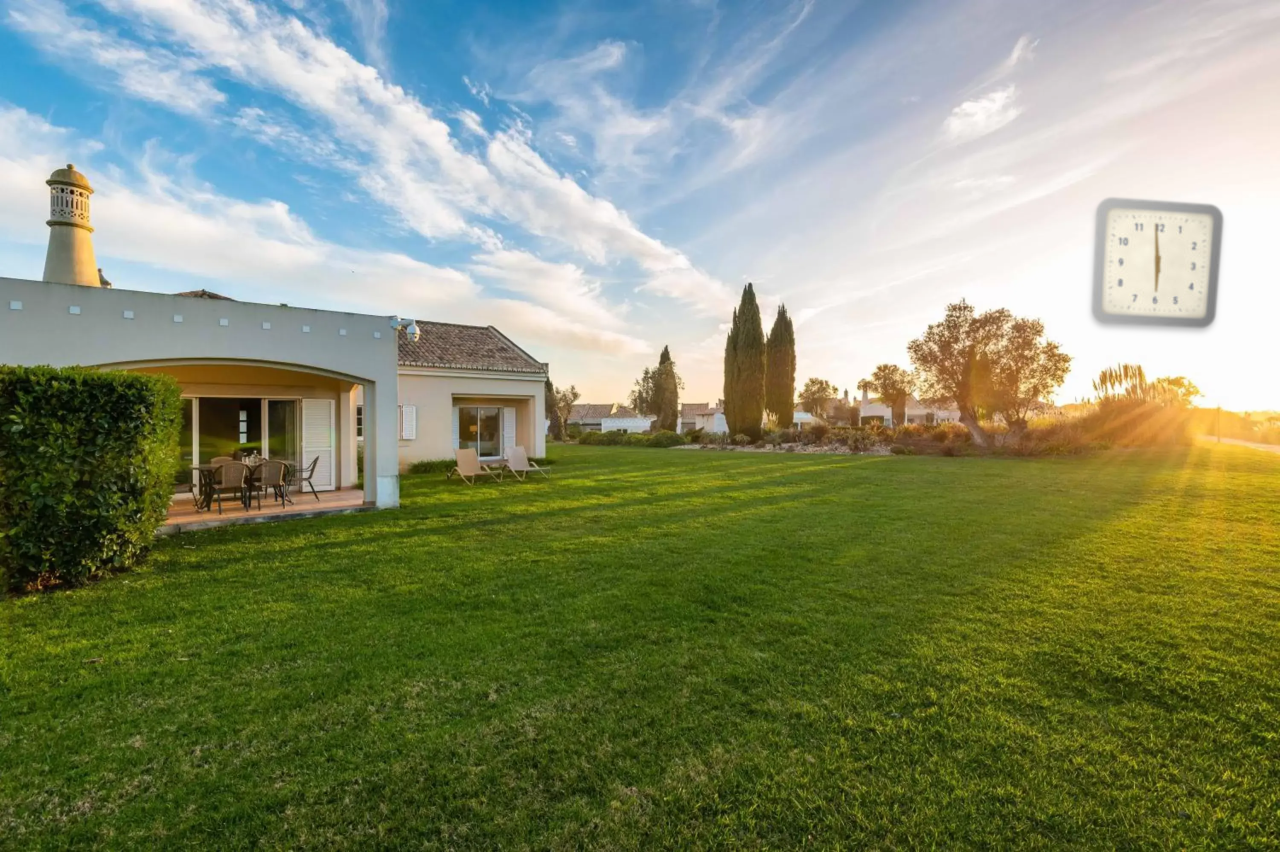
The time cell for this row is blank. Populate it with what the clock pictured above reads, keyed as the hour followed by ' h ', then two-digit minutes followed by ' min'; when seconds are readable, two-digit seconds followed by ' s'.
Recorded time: 5 h 59 min
